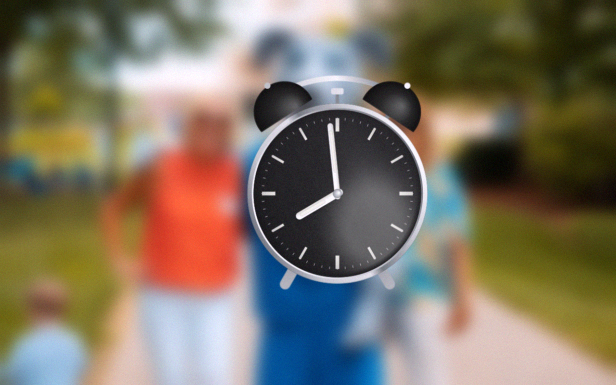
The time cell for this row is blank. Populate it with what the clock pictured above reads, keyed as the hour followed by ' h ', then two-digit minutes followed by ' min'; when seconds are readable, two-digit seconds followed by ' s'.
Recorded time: 7 h 59 min
